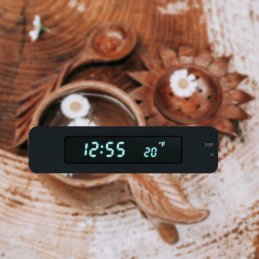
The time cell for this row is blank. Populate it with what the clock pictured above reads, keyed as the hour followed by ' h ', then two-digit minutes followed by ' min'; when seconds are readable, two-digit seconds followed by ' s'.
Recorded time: 12 h 55 min
